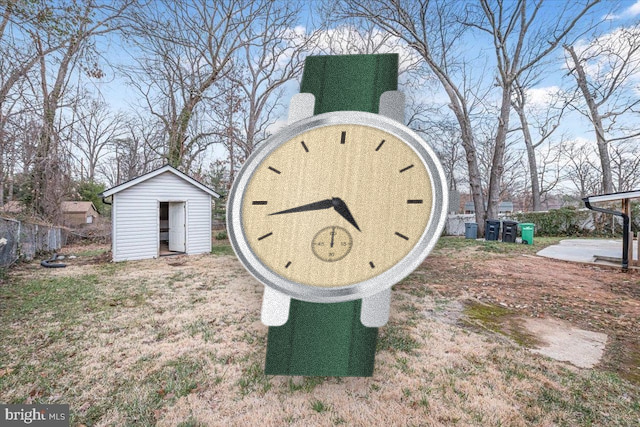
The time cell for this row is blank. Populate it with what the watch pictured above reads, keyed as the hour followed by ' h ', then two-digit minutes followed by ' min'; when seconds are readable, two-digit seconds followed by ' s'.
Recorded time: 4 h 43 min
